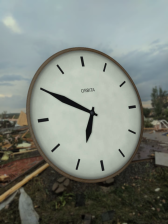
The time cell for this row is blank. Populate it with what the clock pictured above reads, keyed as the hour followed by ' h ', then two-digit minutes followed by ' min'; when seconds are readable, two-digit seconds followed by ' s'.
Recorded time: 6 h 50 min
